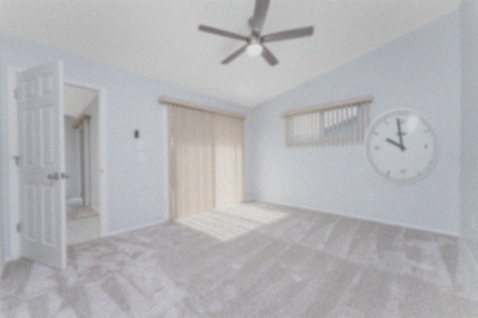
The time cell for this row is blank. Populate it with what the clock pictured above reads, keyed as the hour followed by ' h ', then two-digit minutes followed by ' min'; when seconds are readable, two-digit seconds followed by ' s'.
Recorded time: 9 h 59 min
